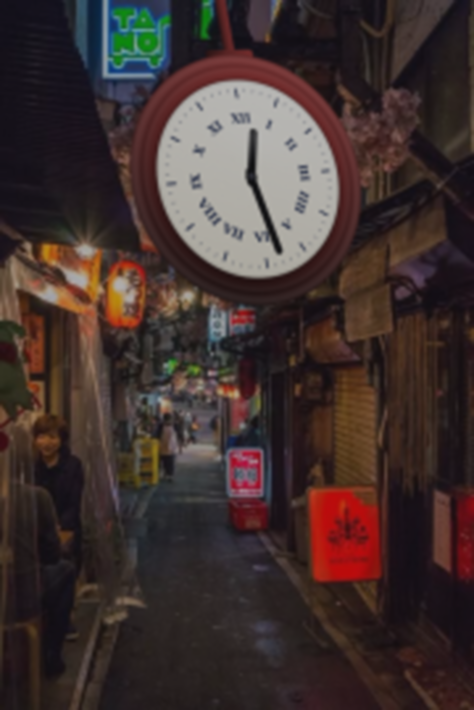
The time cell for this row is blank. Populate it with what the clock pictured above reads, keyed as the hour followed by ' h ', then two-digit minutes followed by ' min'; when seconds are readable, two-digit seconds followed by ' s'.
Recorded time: 12 h 28 min
